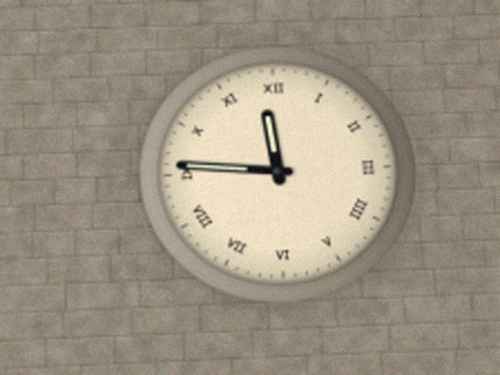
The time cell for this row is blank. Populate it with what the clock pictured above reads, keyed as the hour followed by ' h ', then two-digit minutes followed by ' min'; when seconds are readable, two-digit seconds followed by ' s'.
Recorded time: 11 h 46 min
